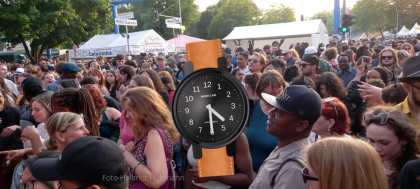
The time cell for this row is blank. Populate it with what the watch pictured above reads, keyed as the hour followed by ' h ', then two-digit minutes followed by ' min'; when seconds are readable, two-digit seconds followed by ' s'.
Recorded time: 4 h 30 min
